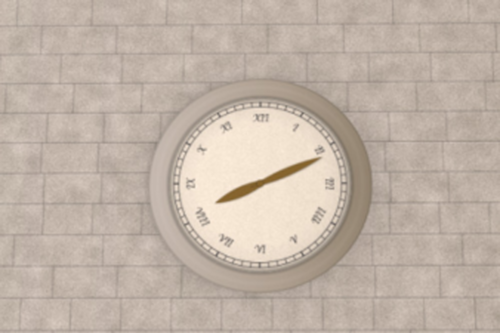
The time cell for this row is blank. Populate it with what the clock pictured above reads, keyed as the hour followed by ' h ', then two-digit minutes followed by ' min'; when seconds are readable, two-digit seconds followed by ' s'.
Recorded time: 8 h 11 min
